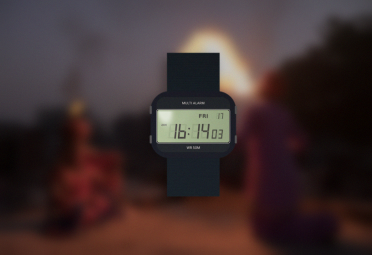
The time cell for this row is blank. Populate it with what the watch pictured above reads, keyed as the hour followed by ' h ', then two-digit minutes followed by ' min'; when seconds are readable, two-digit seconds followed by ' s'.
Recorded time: 16 h 14 min 03 s
